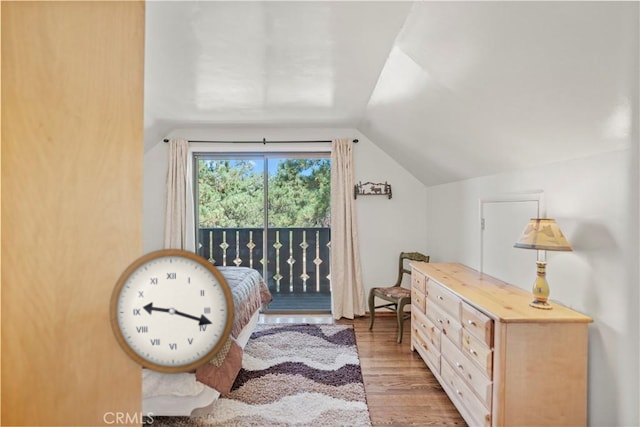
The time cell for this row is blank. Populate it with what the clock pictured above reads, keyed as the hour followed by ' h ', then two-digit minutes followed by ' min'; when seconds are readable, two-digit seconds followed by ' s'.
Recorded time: 9 h 18 min
